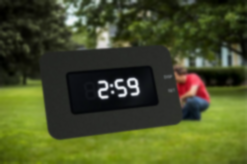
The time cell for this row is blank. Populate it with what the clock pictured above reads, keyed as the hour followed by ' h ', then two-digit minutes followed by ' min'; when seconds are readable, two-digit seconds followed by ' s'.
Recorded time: 2 h 59 min
